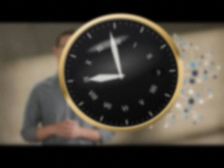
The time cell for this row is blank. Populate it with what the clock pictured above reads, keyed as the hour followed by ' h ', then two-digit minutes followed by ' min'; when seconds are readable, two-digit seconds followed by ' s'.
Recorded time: 8 h 59 min
